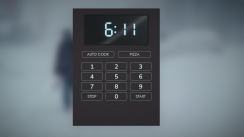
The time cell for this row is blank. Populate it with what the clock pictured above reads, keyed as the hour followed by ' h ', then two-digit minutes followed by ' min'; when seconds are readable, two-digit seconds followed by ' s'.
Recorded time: 6 h 11 min
